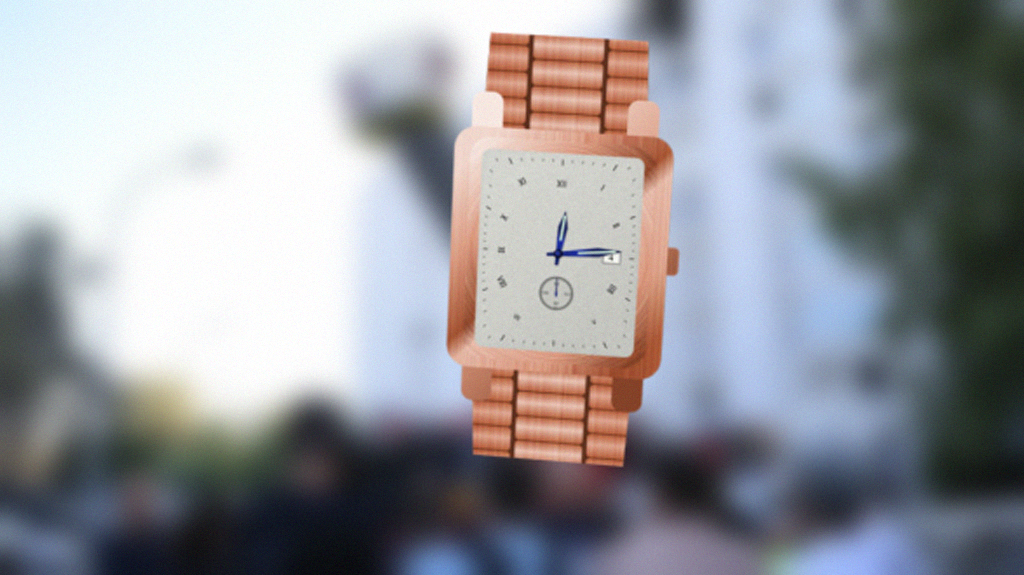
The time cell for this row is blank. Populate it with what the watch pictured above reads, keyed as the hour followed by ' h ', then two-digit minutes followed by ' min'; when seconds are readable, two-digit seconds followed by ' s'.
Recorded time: 12 h 14 min
